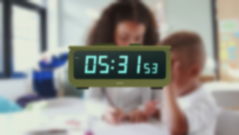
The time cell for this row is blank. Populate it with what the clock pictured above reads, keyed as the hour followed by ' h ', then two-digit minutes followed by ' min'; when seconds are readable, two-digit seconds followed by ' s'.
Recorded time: 5 h 31 min
